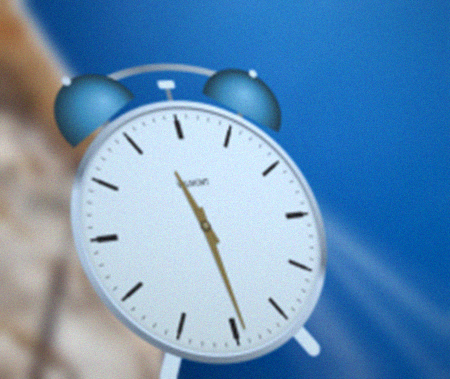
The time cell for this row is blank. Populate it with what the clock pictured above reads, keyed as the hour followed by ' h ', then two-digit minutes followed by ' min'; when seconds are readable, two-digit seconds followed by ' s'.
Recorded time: 11 h 29 min
